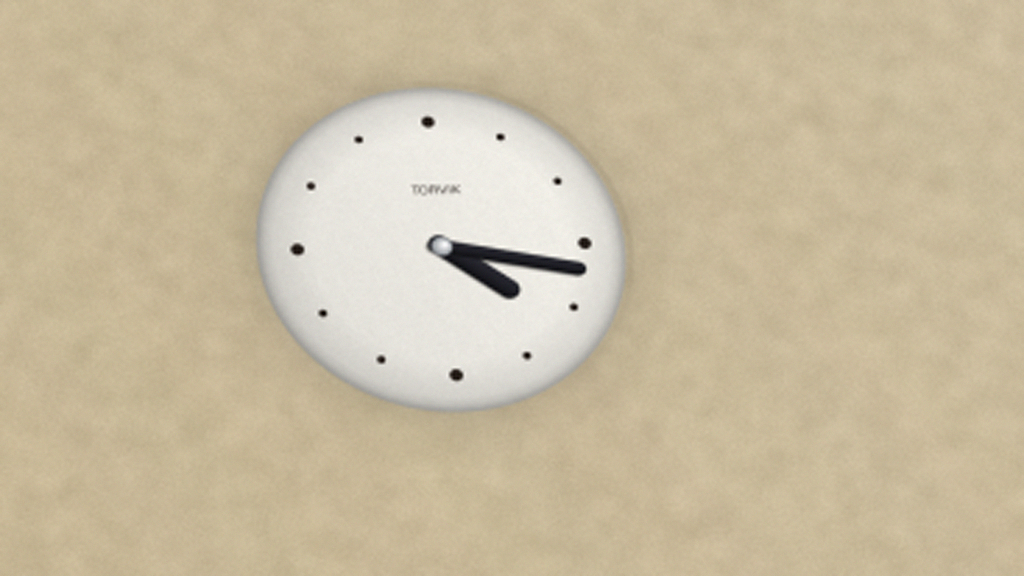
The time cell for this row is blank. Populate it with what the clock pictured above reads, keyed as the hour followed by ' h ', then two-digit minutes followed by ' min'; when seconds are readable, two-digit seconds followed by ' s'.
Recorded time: 4 h 17 min
